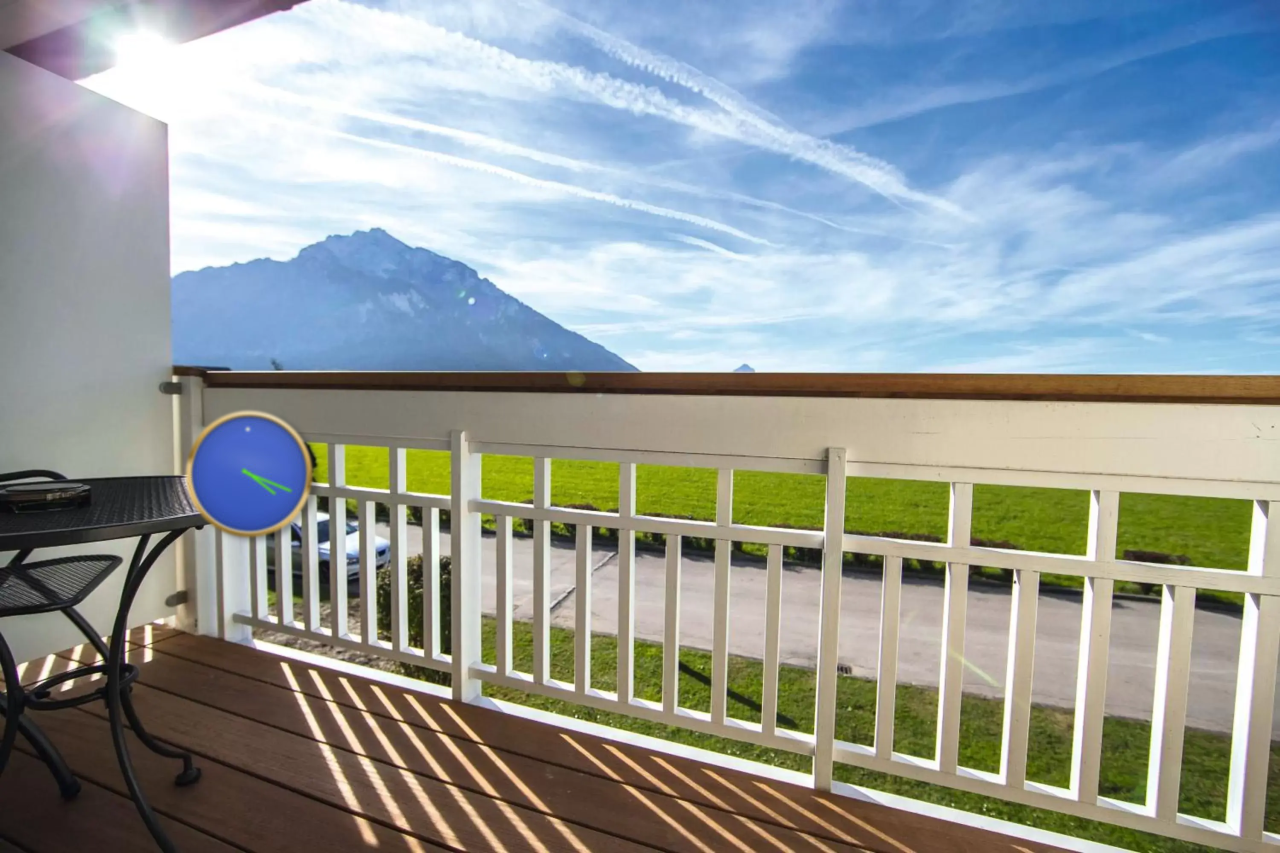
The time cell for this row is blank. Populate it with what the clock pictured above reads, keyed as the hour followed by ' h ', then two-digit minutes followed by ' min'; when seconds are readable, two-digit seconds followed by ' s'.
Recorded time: 4 h 19 min
